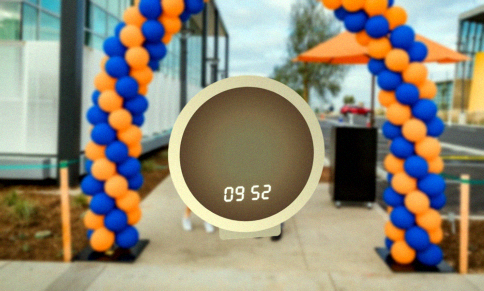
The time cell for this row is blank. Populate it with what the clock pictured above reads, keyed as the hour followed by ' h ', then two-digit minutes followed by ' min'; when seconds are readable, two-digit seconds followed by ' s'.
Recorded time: 9 h 52 min
